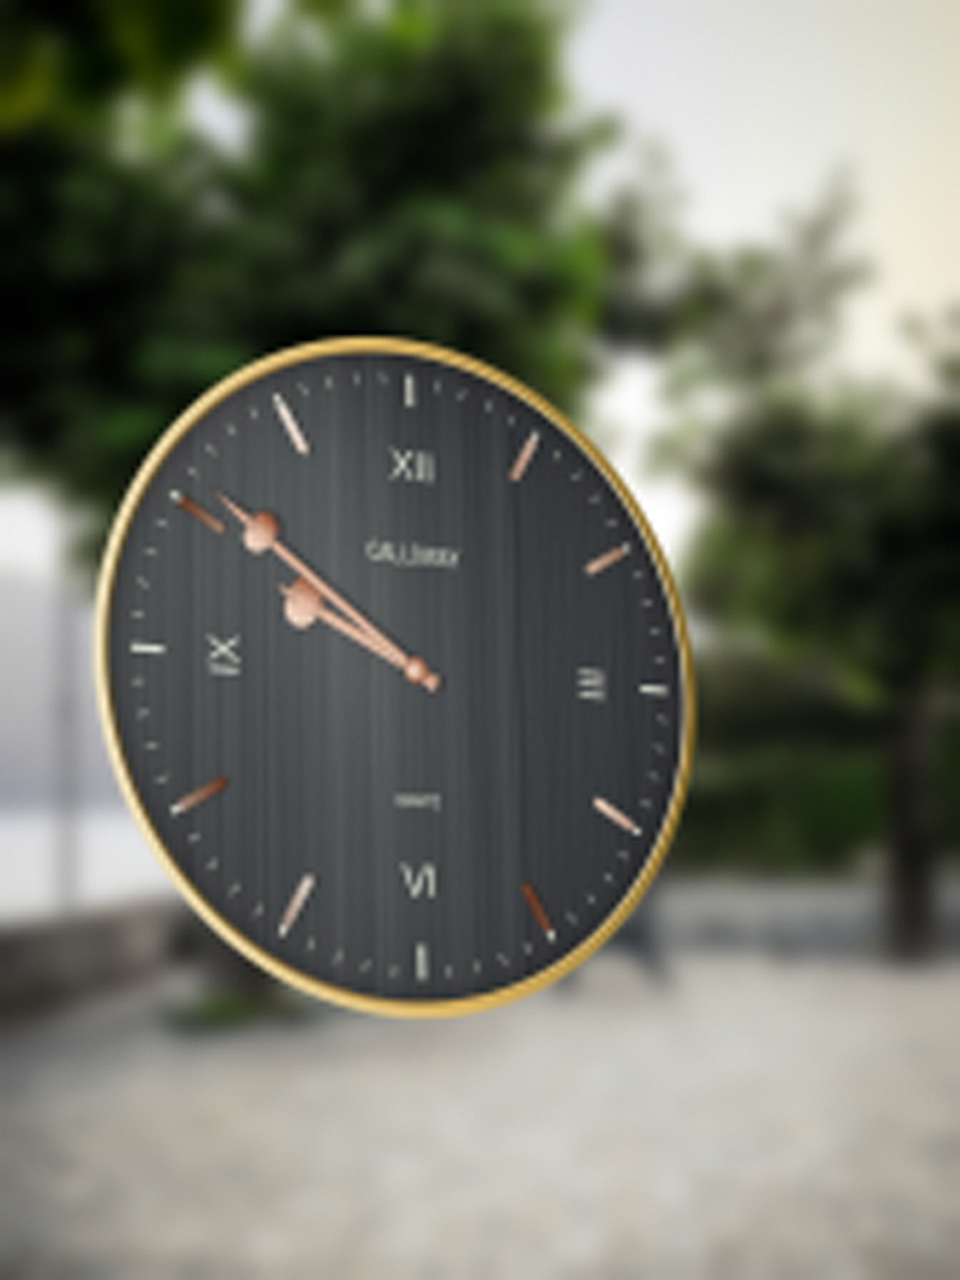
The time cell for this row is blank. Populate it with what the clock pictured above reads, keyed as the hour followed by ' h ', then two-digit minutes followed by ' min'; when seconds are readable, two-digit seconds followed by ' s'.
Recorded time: 9 h 51 min
